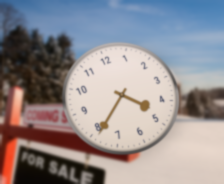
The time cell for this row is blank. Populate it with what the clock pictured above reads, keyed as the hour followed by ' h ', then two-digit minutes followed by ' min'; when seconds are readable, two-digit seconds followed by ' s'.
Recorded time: 4 h 39 min
